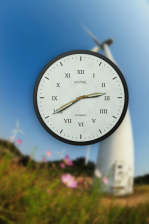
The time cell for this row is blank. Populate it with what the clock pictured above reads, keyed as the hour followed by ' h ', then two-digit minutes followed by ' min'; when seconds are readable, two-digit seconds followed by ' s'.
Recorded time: 2 h 40 min
